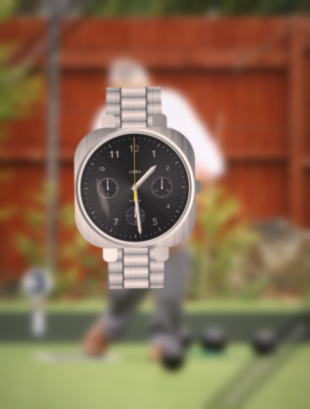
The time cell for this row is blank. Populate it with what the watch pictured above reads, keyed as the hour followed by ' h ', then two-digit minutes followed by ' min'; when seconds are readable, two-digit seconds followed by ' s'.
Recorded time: 1 h 29 min
